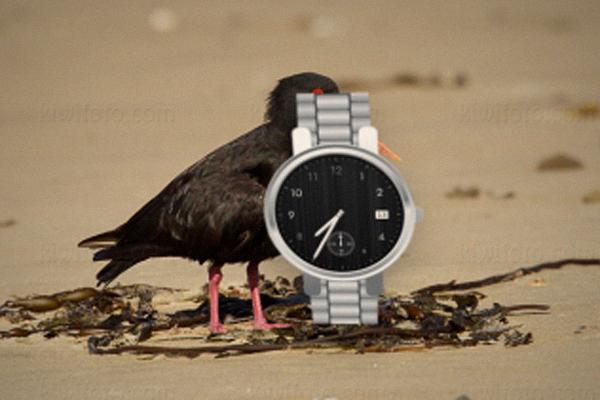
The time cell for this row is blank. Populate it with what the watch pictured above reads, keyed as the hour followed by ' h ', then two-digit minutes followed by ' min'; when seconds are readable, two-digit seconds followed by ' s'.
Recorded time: 7 h 35 min
